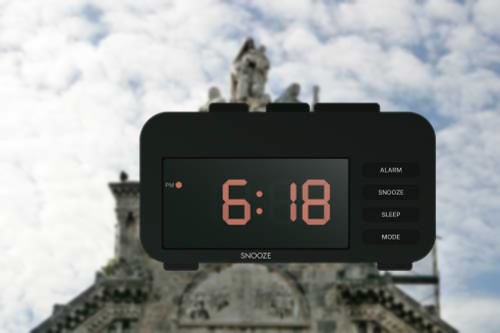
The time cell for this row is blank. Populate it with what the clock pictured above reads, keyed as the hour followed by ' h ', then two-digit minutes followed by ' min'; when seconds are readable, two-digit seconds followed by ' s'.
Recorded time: 6 h 18 min
